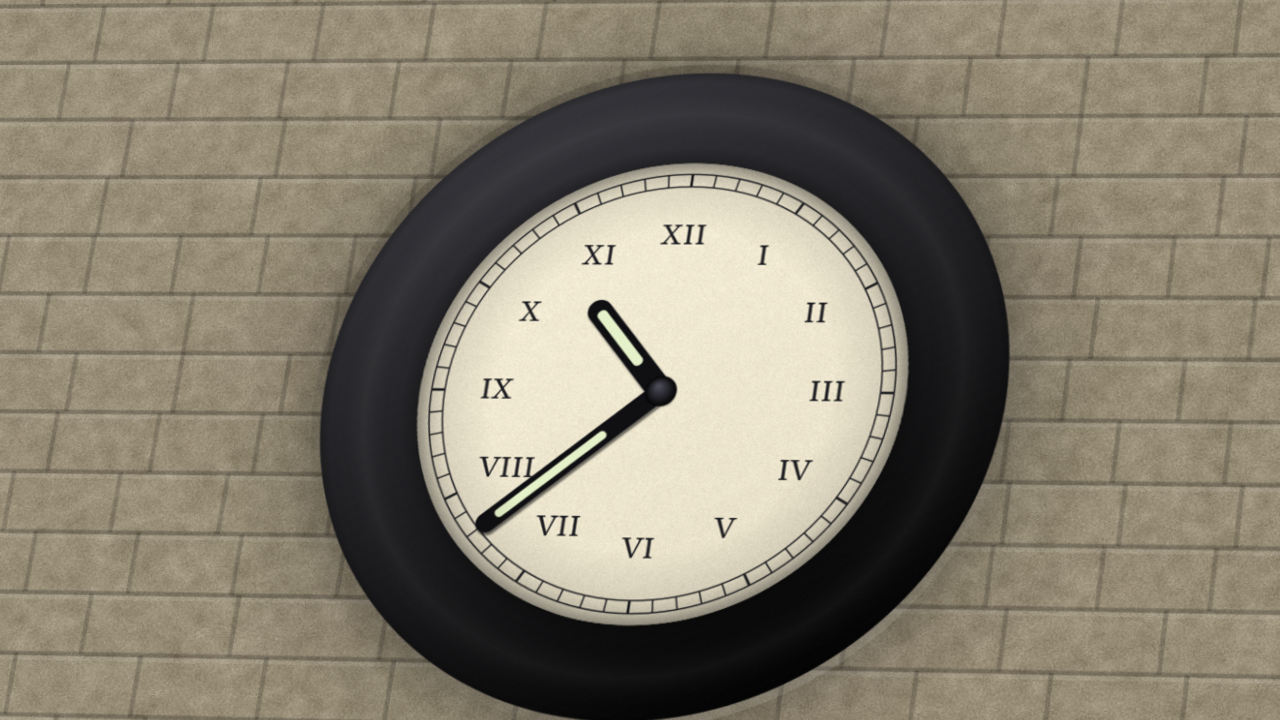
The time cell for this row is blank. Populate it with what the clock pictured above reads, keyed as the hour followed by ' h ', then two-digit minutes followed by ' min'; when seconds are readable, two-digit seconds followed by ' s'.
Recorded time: 10 h 38 min
